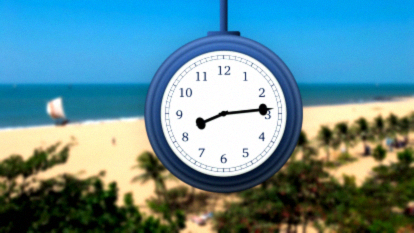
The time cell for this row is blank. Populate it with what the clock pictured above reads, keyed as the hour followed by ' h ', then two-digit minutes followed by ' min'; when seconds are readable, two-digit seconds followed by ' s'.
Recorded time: 8 h 14 min
